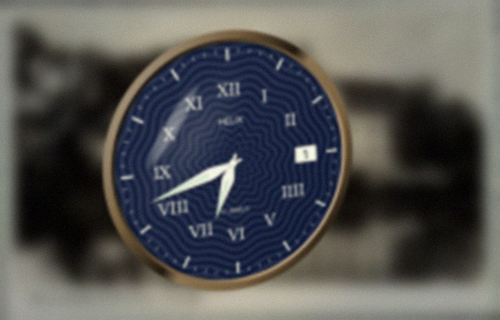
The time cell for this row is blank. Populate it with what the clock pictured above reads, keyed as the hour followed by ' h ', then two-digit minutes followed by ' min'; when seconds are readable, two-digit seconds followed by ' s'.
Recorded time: 6 h 42 min
